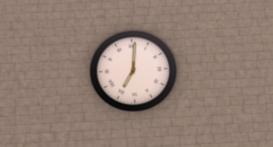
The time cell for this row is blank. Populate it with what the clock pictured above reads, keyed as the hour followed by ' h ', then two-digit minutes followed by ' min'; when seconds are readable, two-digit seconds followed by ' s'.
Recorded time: 7 h 01 min
